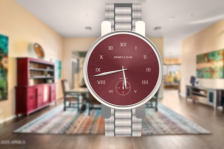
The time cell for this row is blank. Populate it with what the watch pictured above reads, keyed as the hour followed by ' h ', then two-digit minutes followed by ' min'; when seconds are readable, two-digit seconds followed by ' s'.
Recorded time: 5 h 43 min
